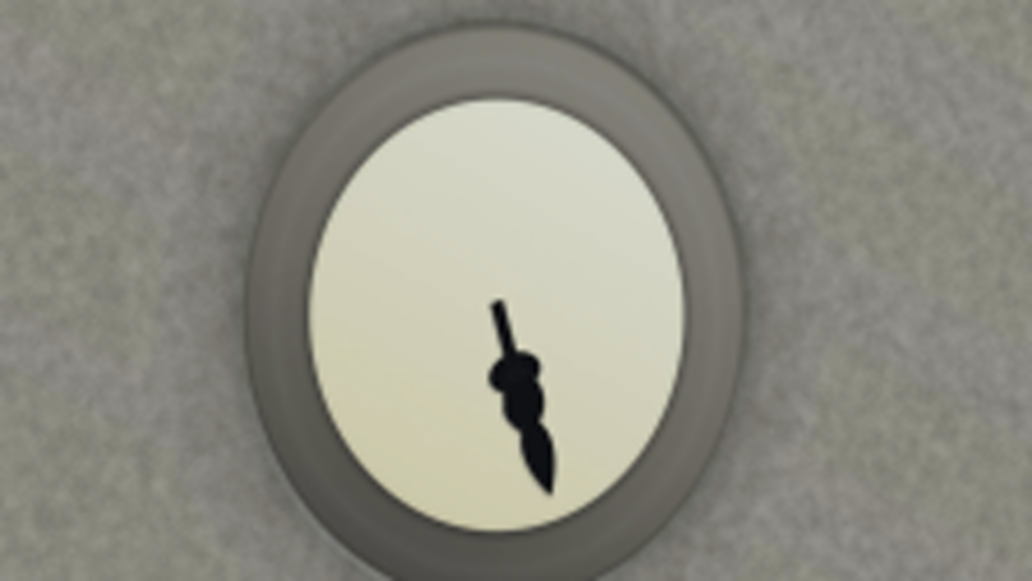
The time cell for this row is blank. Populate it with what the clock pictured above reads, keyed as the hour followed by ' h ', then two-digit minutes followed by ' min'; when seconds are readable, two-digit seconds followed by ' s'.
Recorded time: 5 h 27 min
